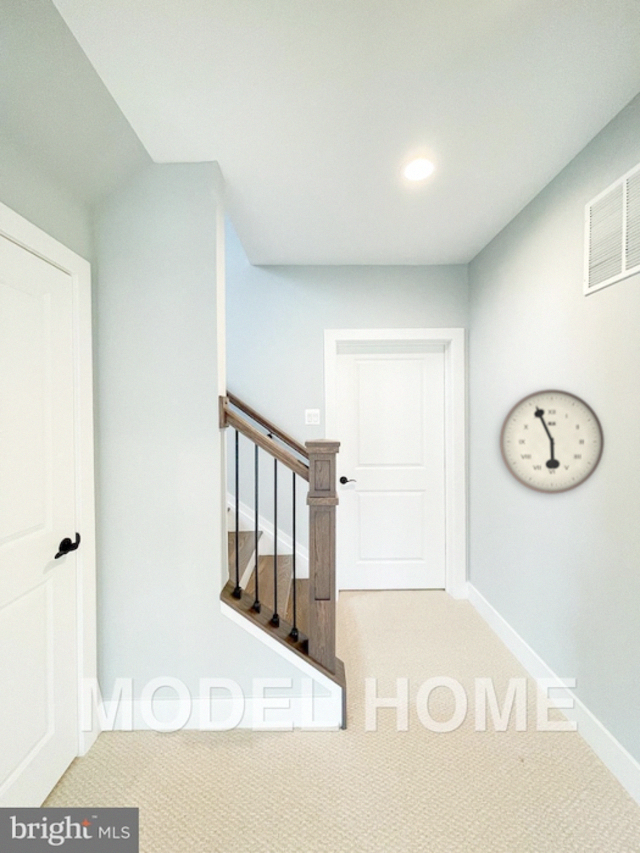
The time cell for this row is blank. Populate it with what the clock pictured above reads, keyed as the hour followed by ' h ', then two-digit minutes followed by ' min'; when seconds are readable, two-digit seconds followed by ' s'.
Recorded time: 5 h 56 min
